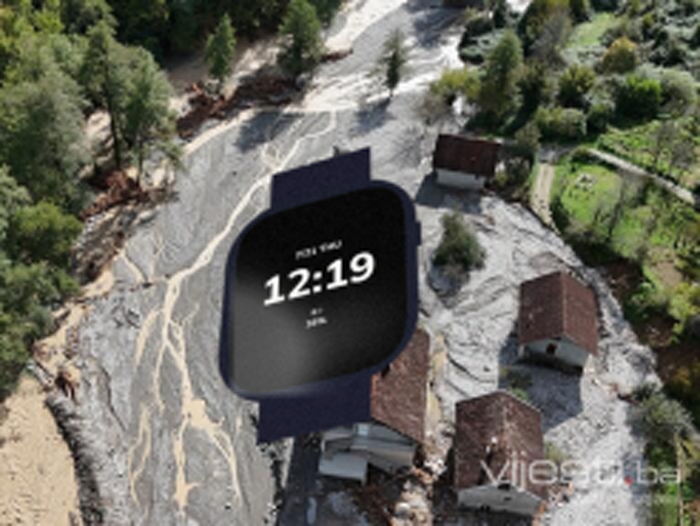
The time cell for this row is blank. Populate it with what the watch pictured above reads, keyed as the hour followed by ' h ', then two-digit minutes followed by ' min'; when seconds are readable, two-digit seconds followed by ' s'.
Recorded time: 12 h 19 min
